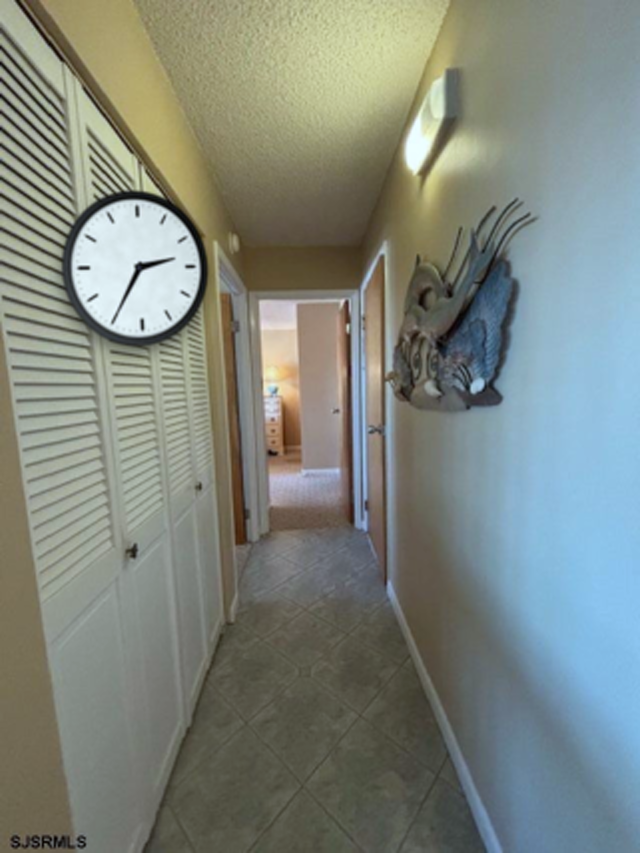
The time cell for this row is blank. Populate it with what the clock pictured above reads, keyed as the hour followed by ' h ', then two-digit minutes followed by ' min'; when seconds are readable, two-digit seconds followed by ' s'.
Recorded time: 2 h 35 min
